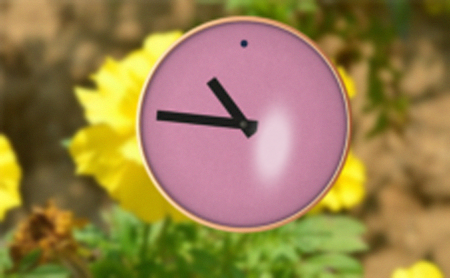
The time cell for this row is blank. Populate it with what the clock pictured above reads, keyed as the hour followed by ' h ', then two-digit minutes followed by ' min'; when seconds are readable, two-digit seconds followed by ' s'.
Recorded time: 10 h 46 min
